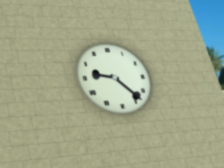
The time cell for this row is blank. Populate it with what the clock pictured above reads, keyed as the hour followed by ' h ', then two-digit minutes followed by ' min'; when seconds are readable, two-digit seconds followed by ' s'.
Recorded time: 9 h 23 min
